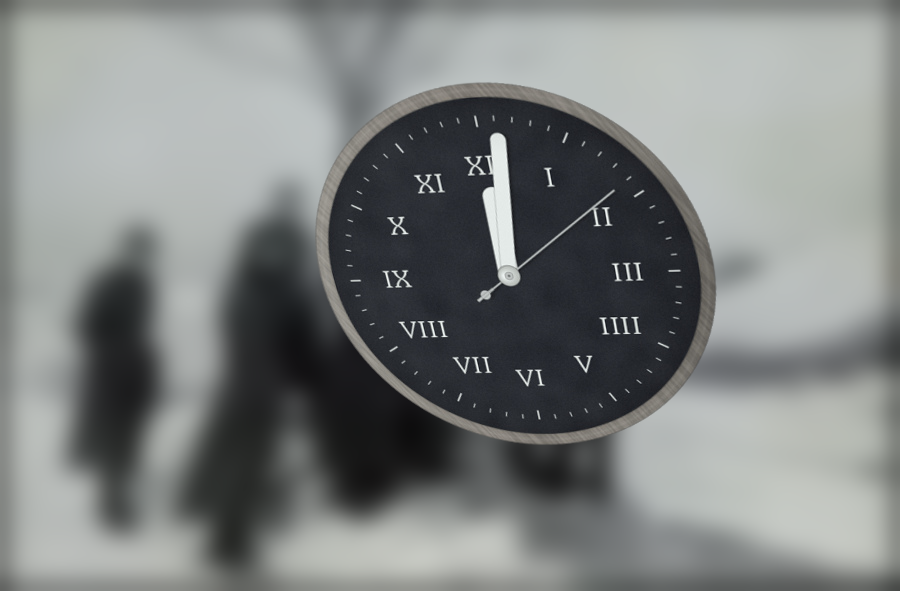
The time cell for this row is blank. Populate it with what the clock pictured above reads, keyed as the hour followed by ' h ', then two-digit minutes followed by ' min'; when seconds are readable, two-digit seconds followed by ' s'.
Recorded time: 12 h 01 min 09 s
